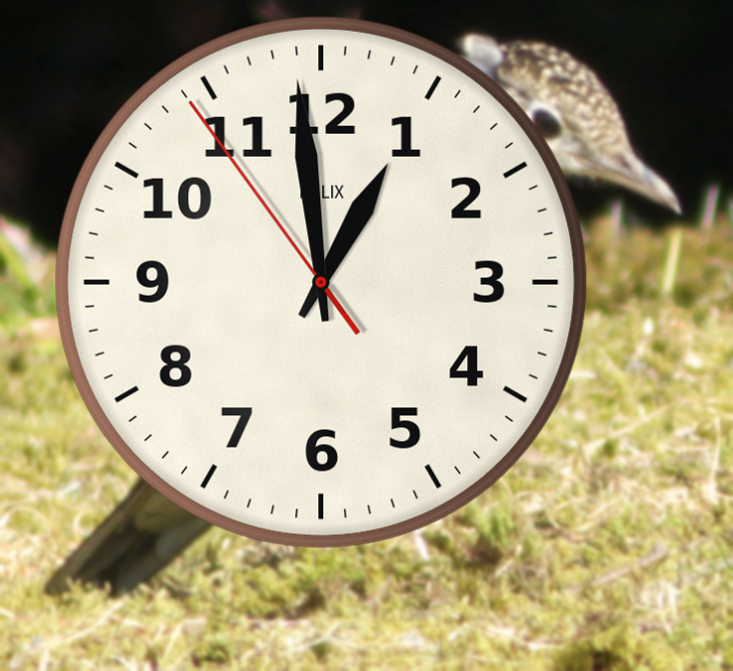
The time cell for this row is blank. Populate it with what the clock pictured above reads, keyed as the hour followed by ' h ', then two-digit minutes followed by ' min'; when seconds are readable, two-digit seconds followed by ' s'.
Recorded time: 12 h 58 min 54 s
